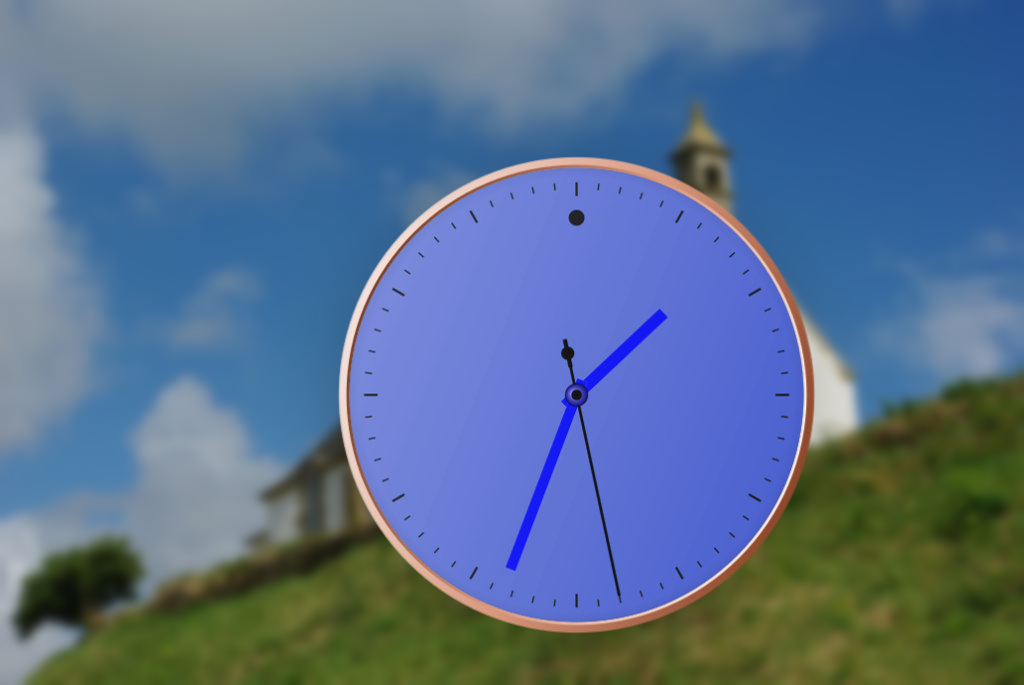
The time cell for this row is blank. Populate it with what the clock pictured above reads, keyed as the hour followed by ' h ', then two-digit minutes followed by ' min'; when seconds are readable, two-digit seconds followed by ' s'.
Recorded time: 1 h 33 min 28 s
